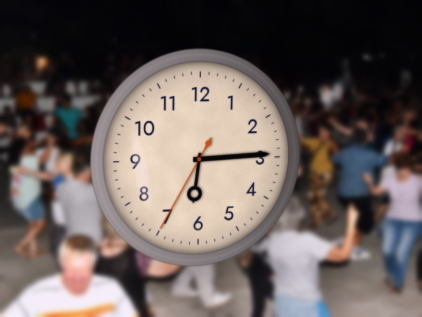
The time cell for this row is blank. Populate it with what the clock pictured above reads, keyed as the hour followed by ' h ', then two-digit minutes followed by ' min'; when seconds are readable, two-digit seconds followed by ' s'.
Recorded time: 6 h 14 min 35 s
